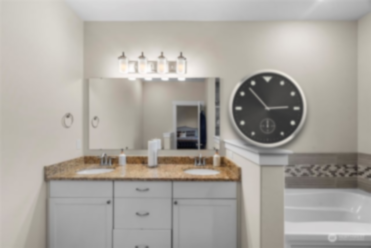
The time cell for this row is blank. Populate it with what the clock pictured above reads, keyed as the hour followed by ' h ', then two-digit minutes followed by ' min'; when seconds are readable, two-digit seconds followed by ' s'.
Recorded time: 2 h 53 min
